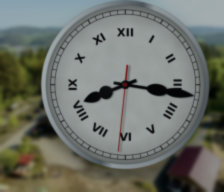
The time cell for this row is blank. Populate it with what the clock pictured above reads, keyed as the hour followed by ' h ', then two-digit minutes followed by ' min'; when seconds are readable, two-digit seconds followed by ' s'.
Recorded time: 8 h 16 min 31 s
